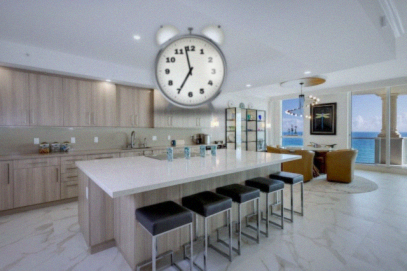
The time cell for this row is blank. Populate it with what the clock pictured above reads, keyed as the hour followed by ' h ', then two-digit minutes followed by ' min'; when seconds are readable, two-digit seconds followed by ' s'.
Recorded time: 6 h 58 min
